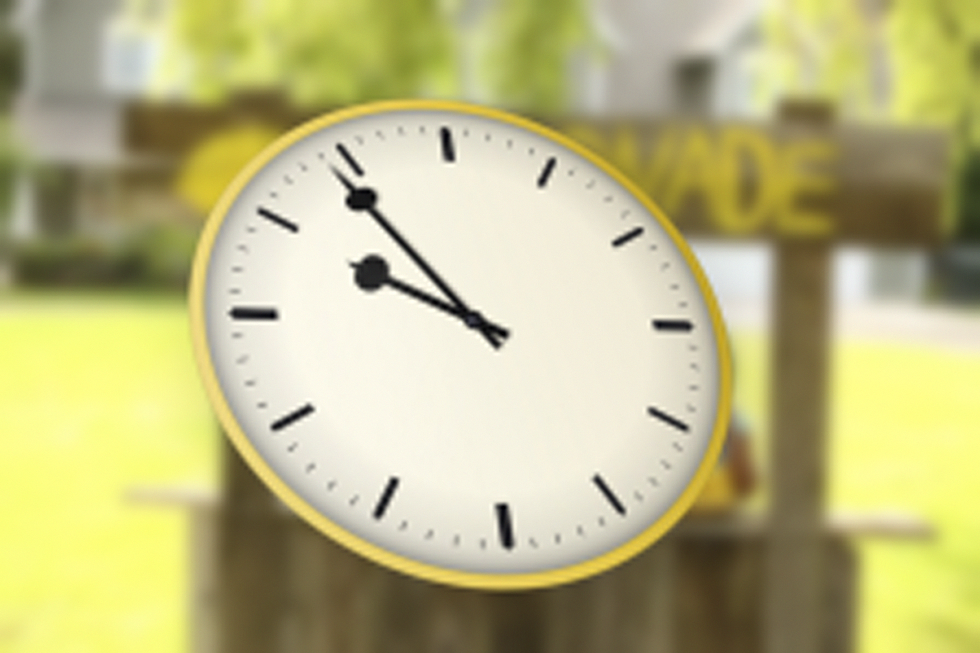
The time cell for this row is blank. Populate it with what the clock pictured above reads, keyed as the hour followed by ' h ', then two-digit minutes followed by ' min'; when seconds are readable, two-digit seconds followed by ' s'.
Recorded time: 9 h 54 min
